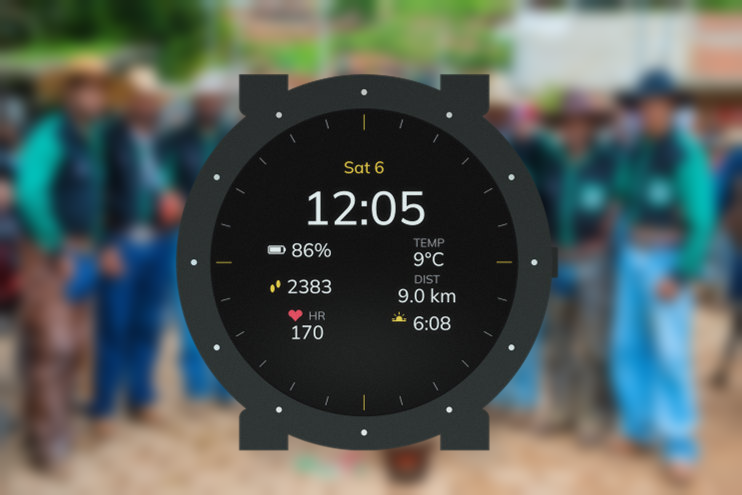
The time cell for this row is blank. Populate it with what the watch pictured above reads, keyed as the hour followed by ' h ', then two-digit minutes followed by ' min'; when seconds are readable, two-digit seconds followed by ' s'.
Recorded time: 12 h 05 min
